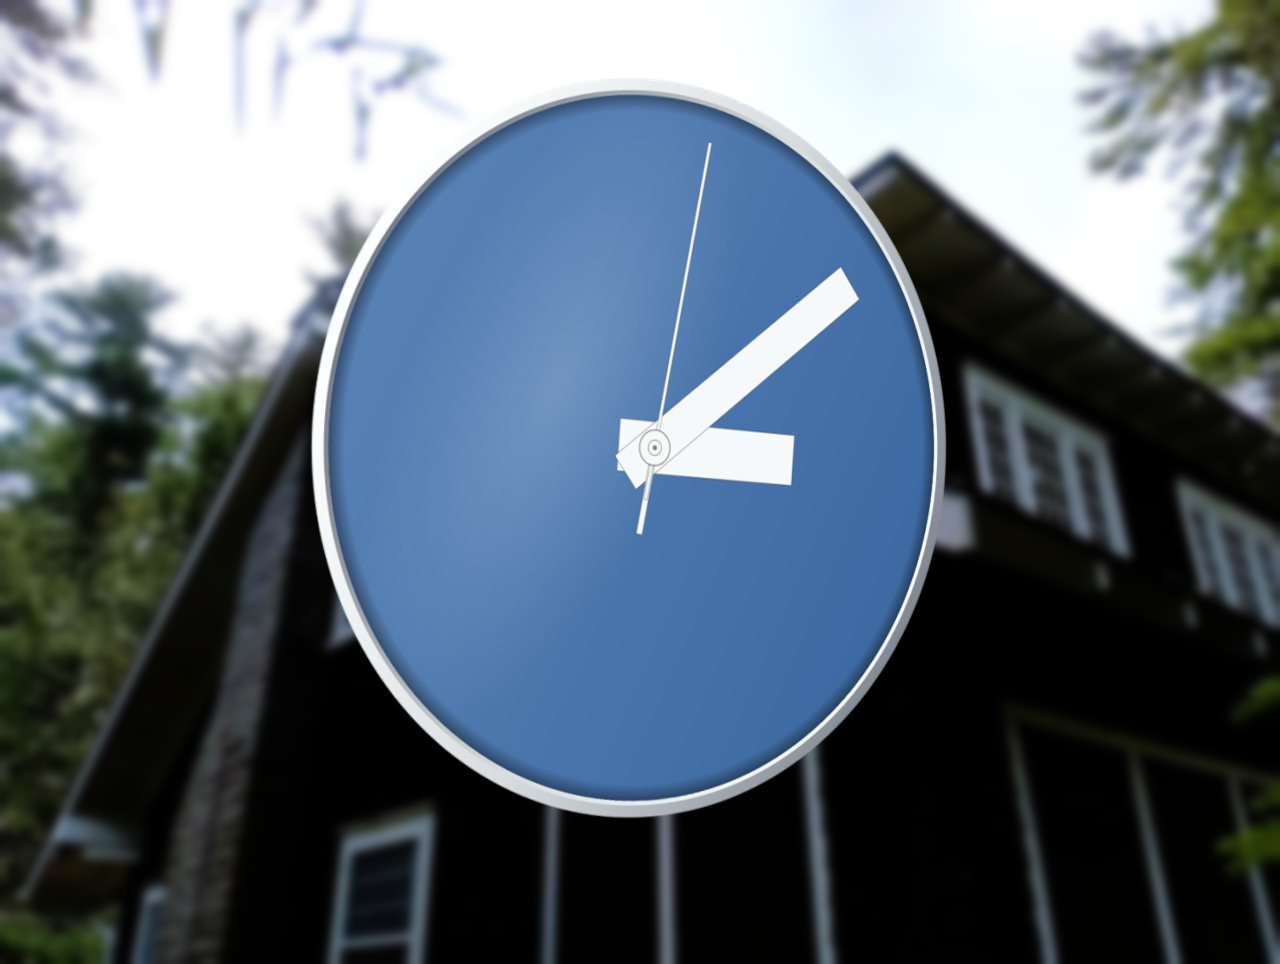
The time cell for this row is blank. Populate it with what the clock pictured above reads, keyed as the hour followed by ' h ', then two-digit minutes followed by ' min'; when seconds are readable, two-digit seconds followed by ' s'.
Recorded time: 3 h 09 min 02 s
